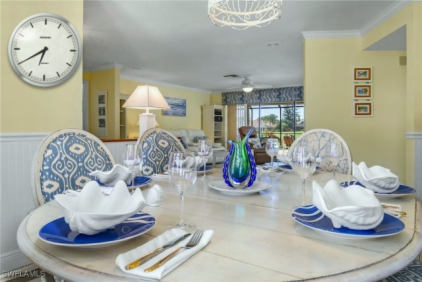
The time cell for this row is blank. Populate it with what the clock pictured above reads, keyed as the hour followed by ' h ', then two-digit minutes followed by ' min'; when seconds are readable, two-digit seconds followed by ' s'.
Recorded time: 6 h 40 min
